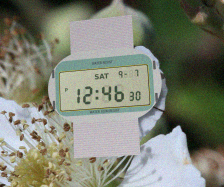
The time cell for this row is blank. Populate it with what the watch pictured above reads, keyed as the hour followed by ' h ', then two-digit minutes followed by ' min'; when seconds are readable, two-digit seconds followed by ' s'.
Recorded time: 12 h 46 min 30 s
